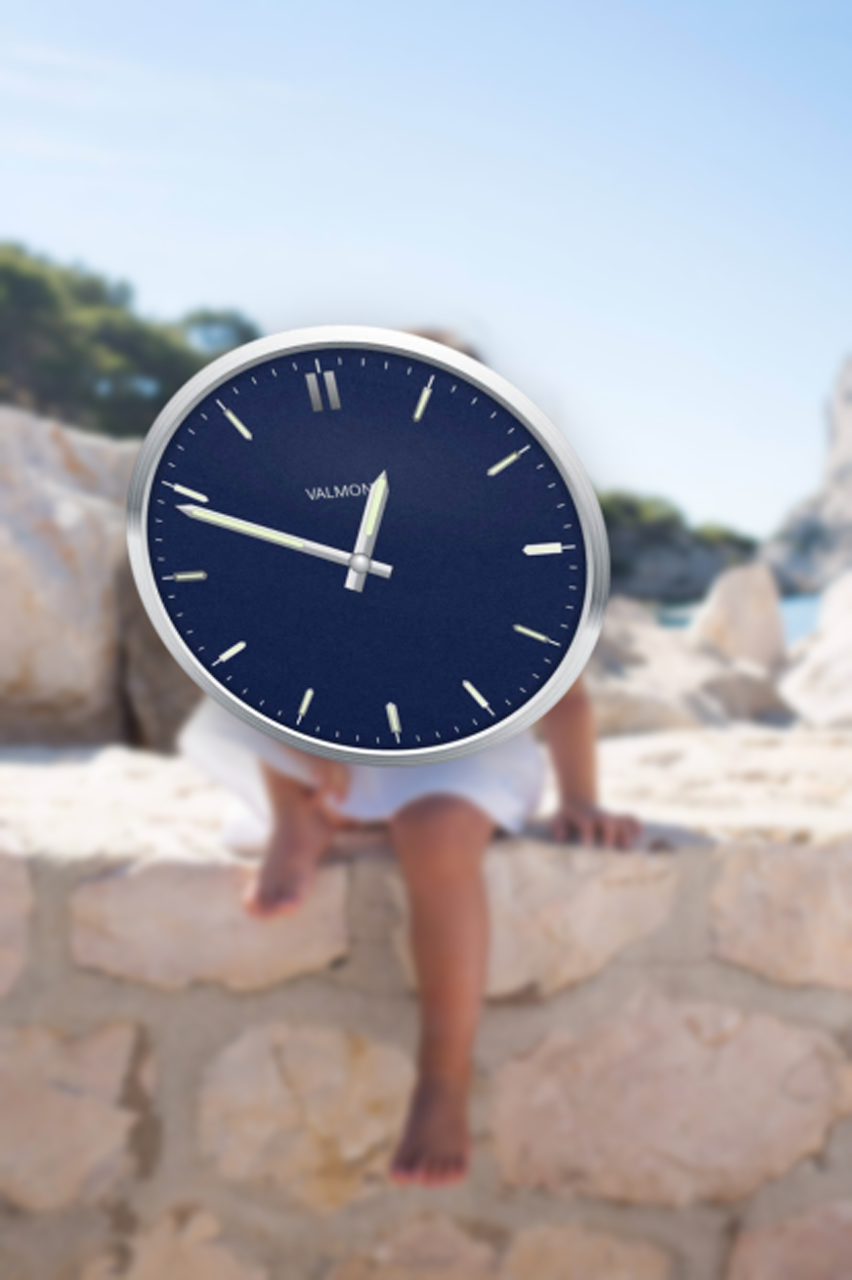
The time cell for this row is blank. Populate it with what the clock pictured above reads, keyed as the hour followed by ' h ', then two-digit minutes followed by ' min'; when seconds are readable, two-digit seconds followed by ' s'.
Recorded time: 12 h 49 min
